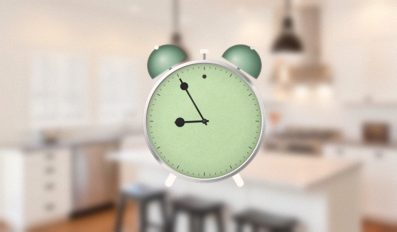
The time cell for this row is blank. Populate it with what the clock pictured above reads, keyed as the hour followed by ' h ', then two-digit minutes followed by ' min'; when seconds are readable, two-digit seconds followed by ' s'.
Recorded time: 8 h 55 min
